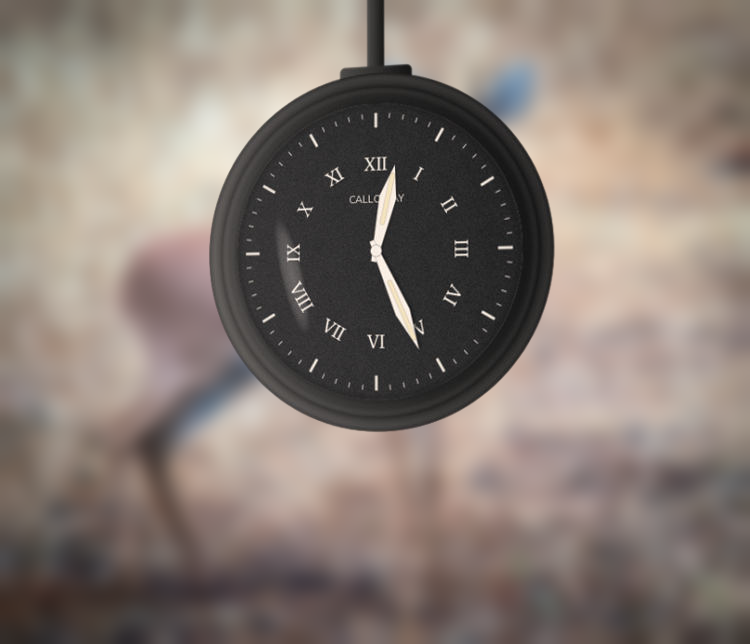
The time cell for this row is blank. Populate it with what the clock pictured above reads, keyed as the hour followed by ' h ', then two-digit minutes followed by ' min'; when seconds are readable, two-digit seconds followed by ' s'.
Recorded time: 12 h 26 min
